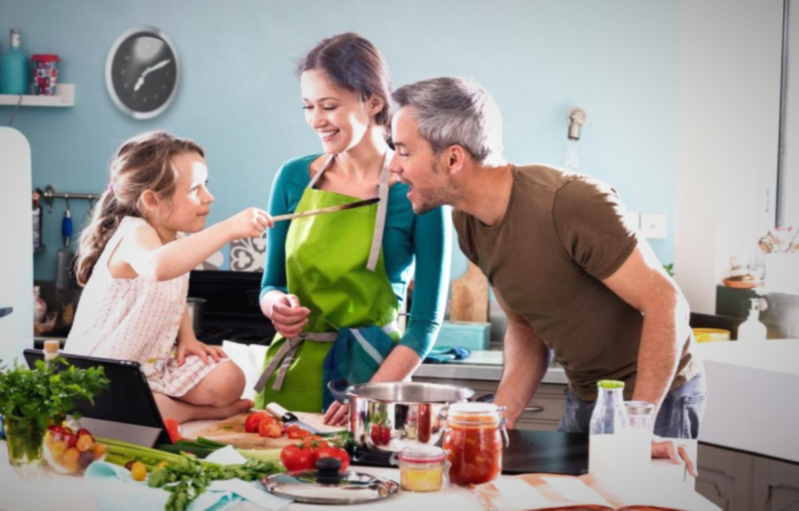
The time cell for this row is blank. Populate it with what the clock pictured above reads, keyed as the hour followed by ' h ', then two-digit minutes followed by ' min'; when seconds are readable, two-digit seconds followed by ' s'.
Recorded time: 7 h 11 min
